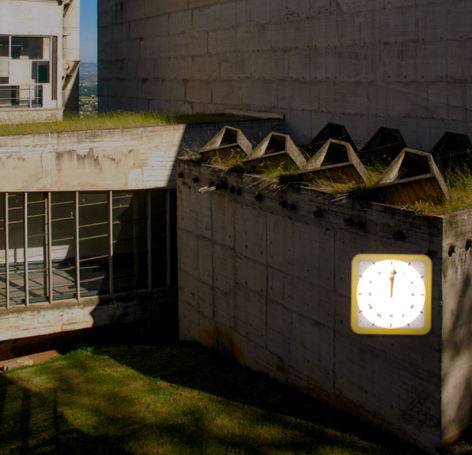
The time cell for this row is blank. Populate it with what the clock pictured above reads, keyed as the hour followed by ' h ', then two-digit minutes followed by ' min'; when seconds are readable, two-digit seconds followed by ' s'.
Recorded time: 12 h 01 min
